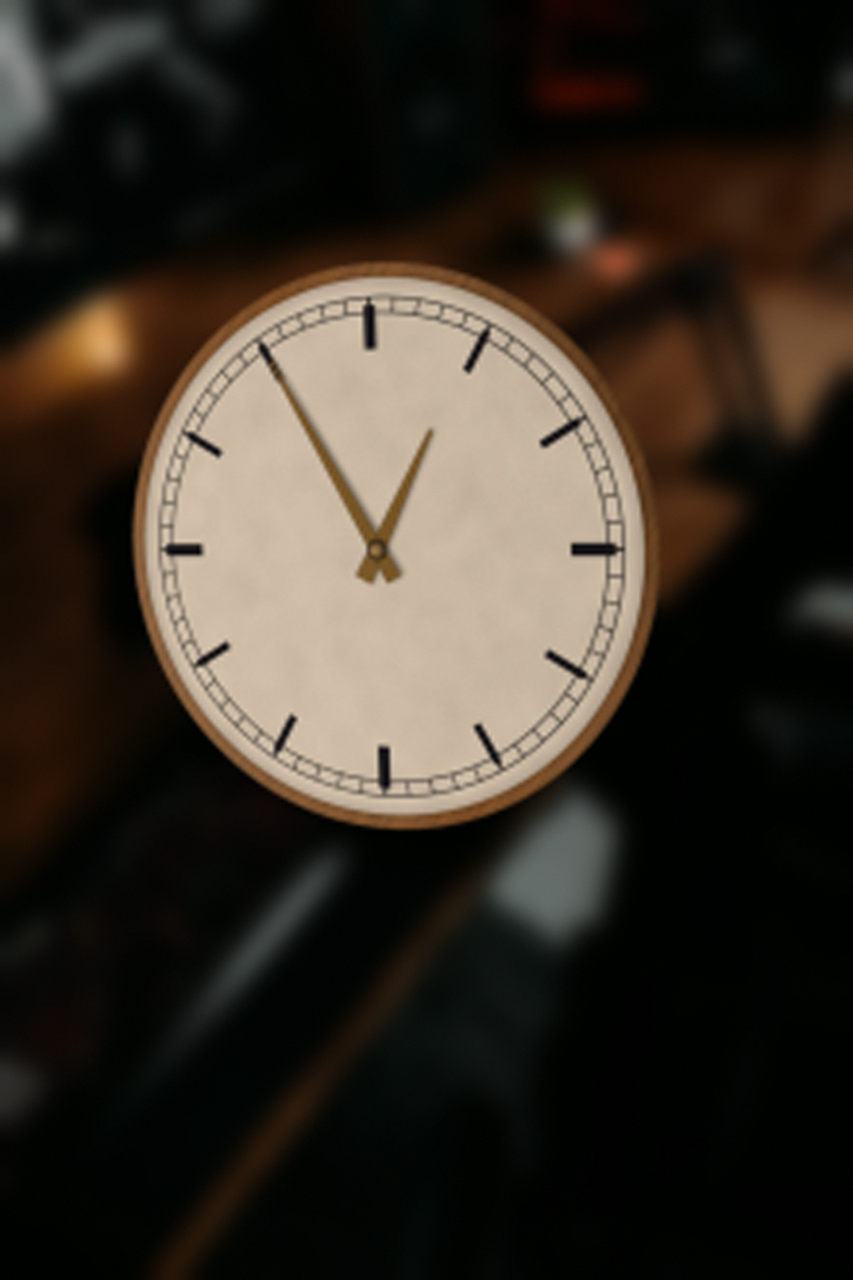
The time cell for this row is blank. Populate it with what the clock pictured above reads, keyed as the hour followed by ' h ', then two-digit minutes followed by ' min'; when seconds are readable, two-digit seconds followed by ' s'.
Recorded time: 12 h 55 min
